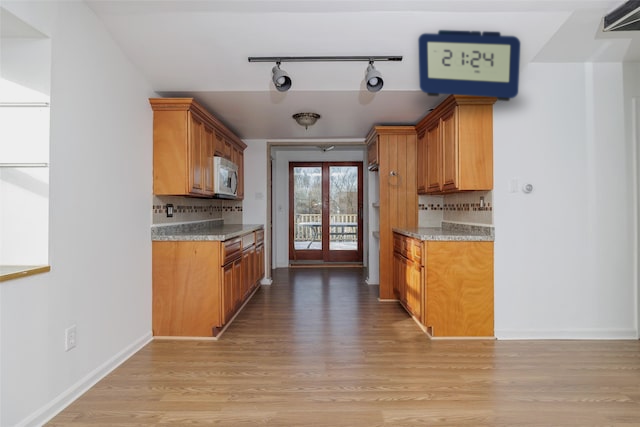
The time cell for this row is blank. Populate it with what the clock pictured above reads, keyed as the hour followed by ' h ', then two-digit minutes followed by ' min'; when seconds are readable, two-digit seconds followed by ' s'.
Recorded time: 21 h 24 min
